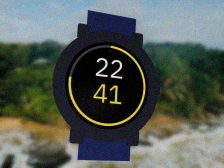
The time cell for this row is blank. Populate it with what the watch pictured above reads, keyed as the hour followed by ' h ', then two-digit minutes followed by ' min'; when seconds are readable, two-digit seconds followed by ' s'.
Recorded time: 22 h 41 min
